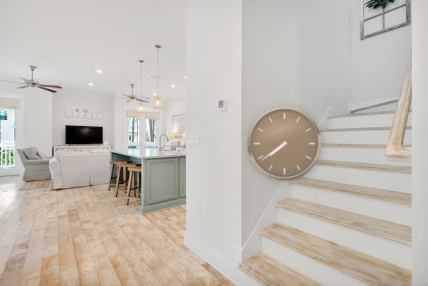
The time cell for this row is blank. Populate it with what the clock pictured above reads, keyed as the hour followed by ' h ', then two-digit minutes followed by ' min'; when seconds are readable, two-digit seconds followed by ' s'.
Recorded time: 7 h 39 min
